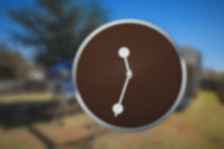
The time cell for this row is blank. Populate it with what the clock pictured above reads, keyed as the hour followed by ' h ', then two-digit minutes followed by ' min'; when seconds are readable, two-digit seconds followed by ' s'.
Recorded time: 11 h 33 min
